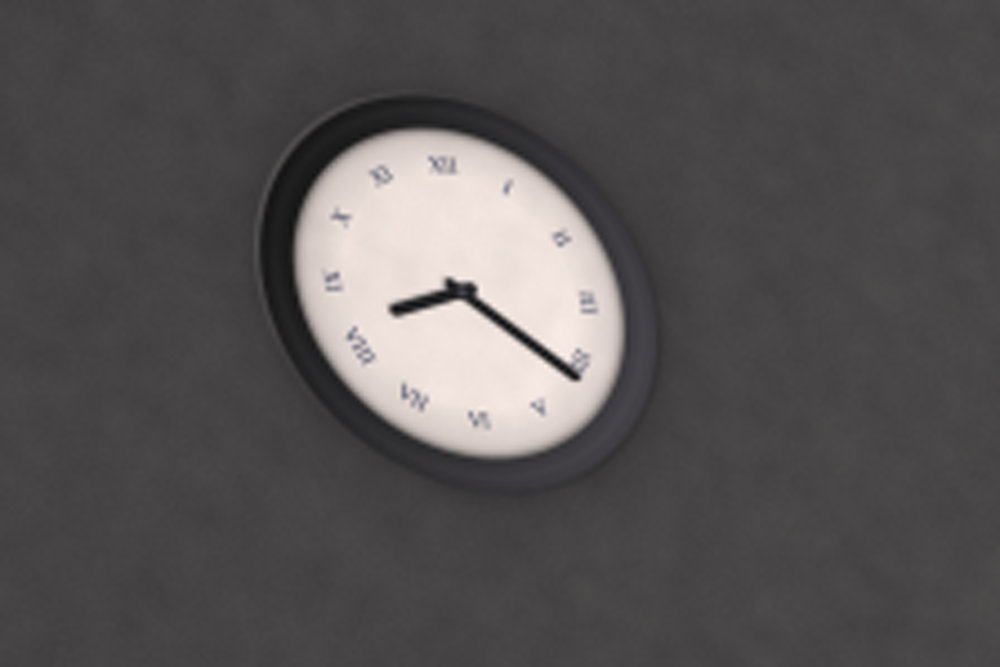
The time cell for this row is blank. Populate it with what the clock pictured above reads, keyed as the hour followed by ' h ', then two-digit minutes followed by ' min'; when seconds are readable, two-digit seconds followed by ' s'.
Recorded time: 8 h 21 min
